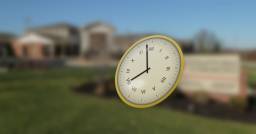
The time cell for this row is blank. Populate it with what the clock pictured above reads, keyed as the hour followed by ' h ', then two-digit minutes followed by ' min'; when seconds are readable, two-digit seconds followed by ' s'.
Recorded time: 7 h 58 min
